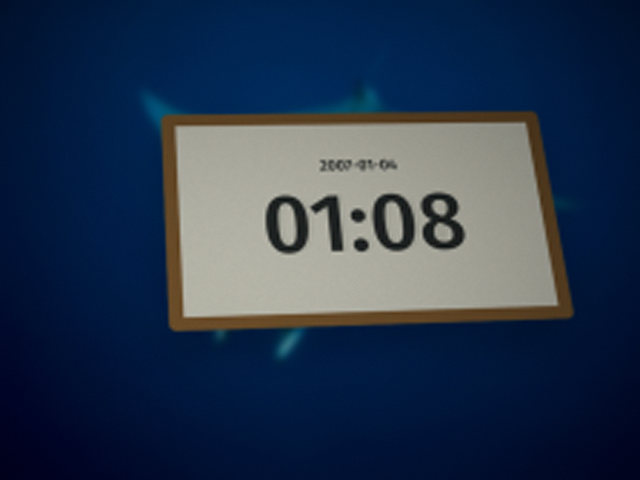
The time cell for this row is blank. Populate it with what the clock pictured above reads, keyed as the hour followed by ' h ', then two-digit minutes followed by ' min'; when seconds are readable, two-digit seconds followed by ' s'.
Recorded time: 1 h 08 min
